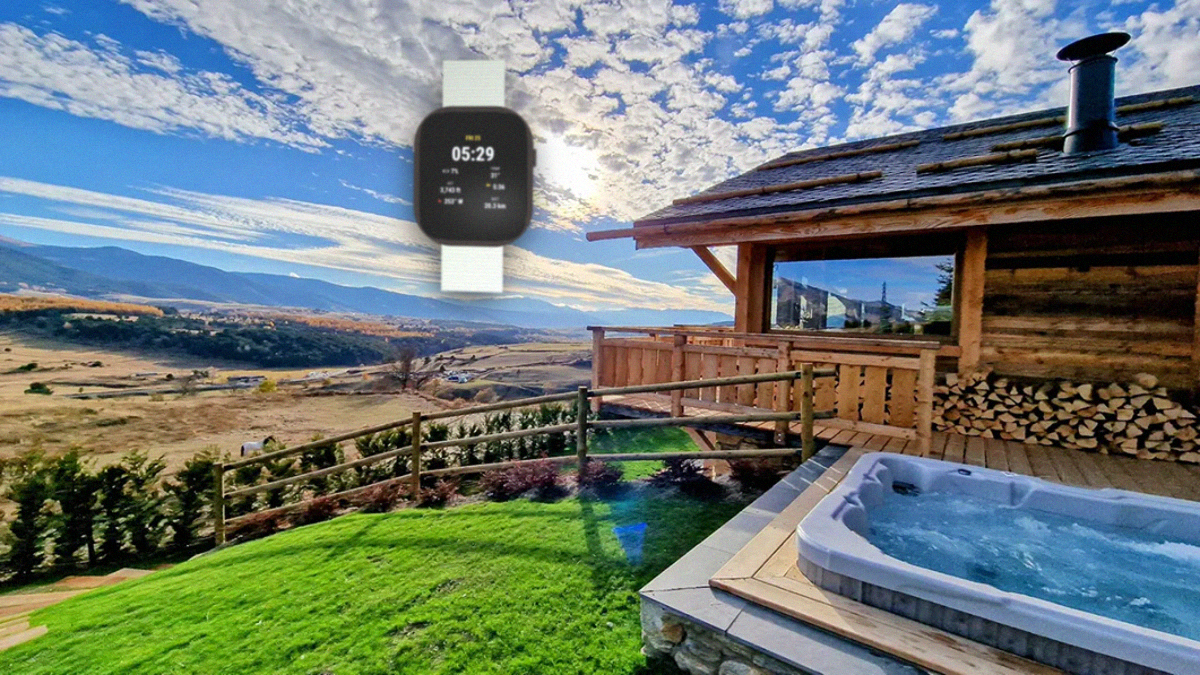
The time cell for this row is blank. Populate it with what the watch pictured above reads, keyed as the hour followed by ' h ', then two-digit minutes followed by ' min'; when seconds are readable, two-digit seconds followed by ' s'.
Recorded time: 5 h 29 min
